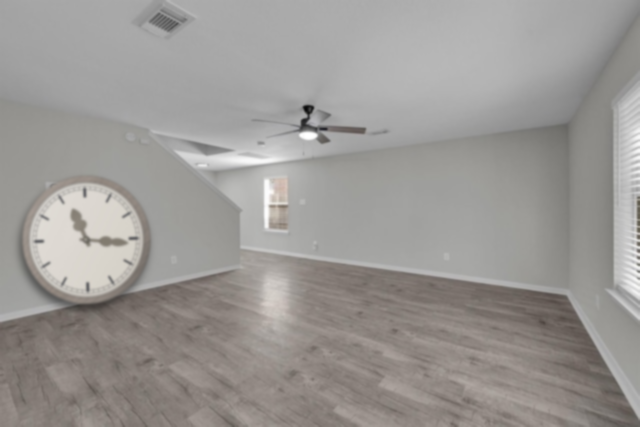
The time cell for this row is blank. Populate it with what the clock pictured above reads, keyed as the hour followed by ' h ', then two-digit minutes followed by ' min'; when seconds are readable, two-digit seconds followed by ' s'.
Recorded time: 11 h 16 min
